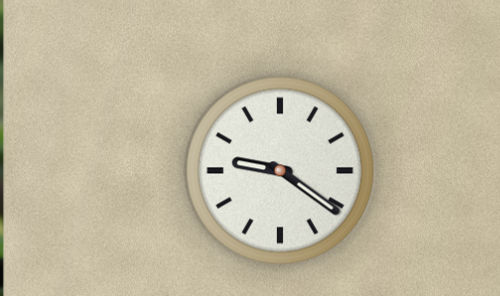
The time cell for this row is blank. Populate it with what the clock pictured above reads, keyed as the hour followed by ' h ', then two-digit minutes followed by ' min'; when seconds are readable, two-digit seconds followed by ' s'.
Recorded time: 9 h 21 min
